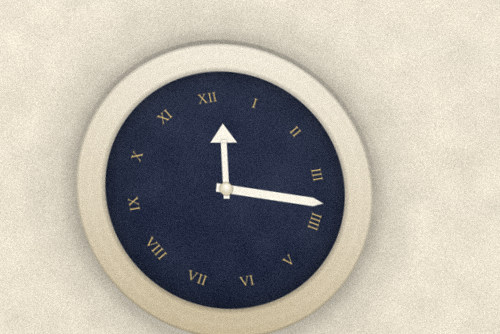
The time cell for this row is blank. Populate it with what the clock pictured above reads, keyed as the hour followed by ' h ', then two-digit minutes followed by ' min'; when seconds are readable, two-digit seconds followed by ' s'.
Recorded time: 12 h 18 min
